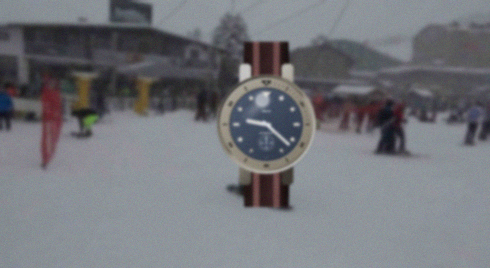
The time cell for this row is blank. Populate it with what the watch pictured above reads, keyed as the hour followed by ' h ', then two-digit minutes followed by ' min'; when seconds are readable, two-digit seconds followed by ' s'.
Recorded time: 9 h 22 min
